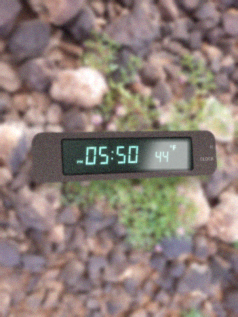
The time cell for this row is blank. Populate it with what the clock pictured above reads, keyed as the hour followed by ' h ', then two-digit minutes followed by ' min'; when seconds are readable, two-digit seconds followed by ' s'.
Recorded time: 5 h 50 min
